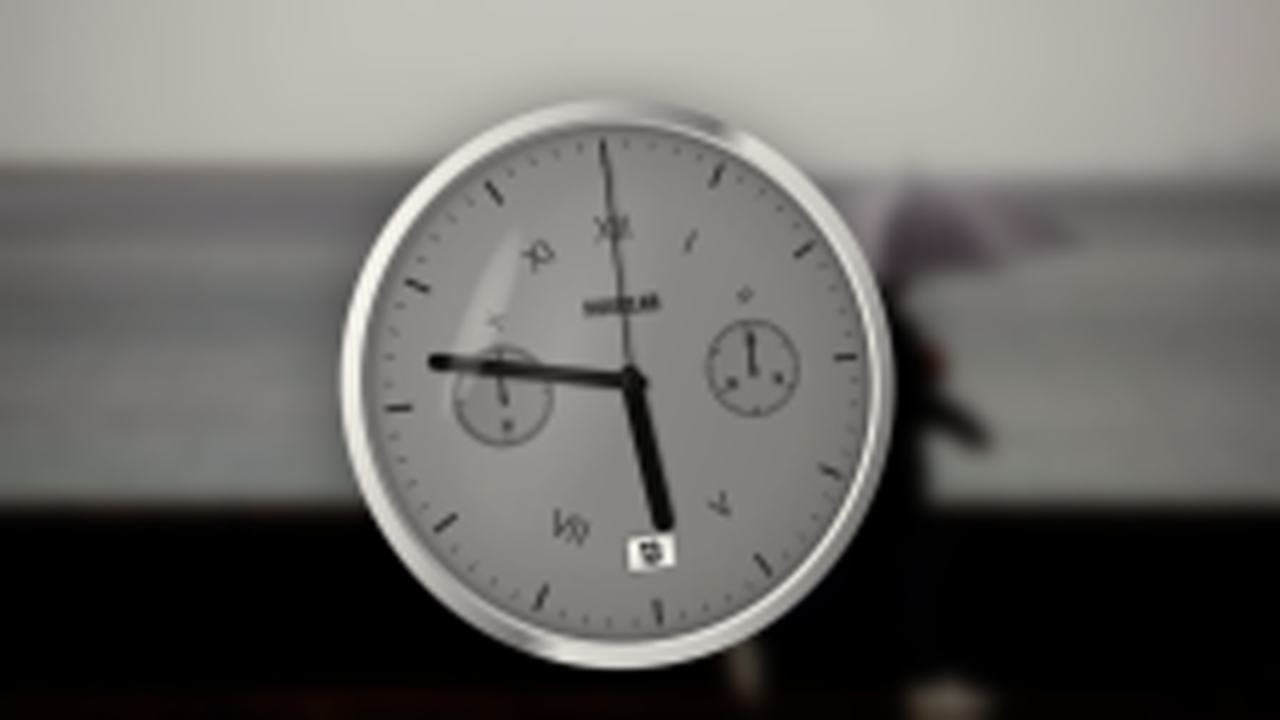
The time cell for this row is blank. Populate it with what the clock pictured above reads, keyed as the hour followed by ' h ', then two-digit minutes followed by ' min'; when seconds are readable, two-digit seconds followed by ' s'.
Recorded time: 5 h 47 min
